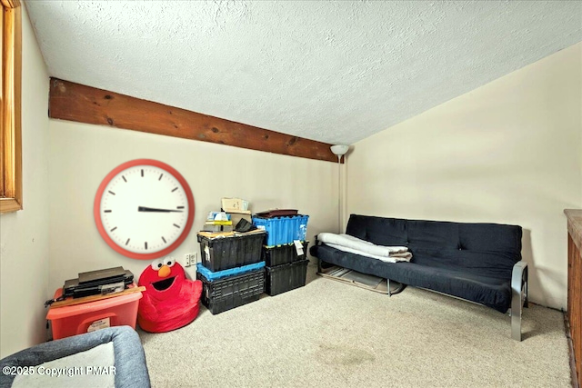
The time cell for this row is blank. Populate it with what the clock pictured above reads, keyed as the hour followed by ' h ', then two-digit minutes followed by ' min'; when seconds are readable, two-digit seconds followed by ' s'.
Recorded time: 3 h 16 min
